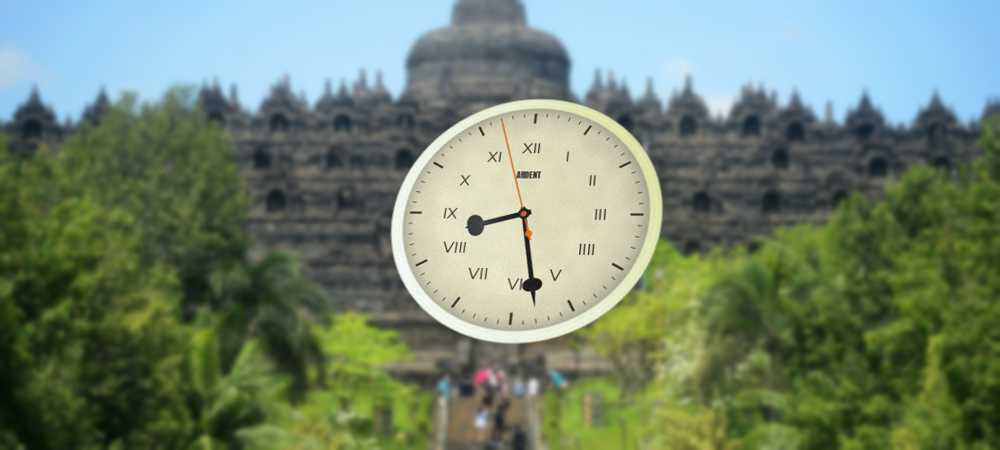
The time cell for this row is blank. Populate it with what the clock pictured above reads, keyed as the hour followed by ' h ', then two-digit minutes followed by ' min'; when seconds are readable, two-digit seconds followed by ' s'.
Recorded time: 8 h 27 min 57 s
